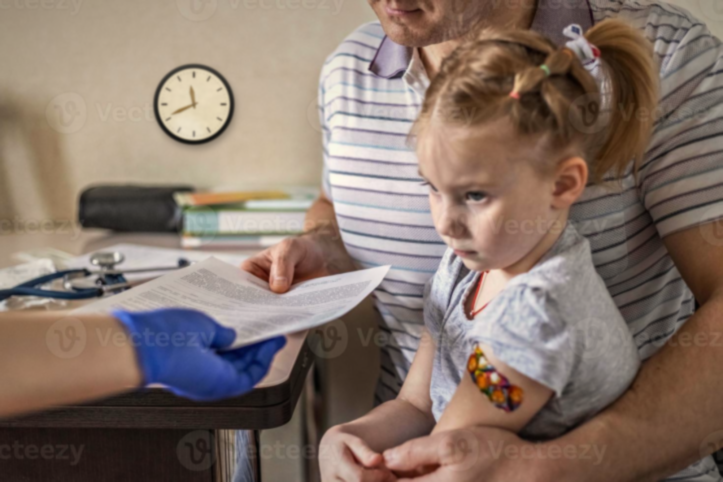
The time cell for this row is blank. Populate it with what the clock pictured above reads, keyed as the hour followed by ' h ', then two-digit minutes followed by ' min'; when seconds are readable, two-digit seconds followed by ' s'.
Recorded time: 11 h 41 min
